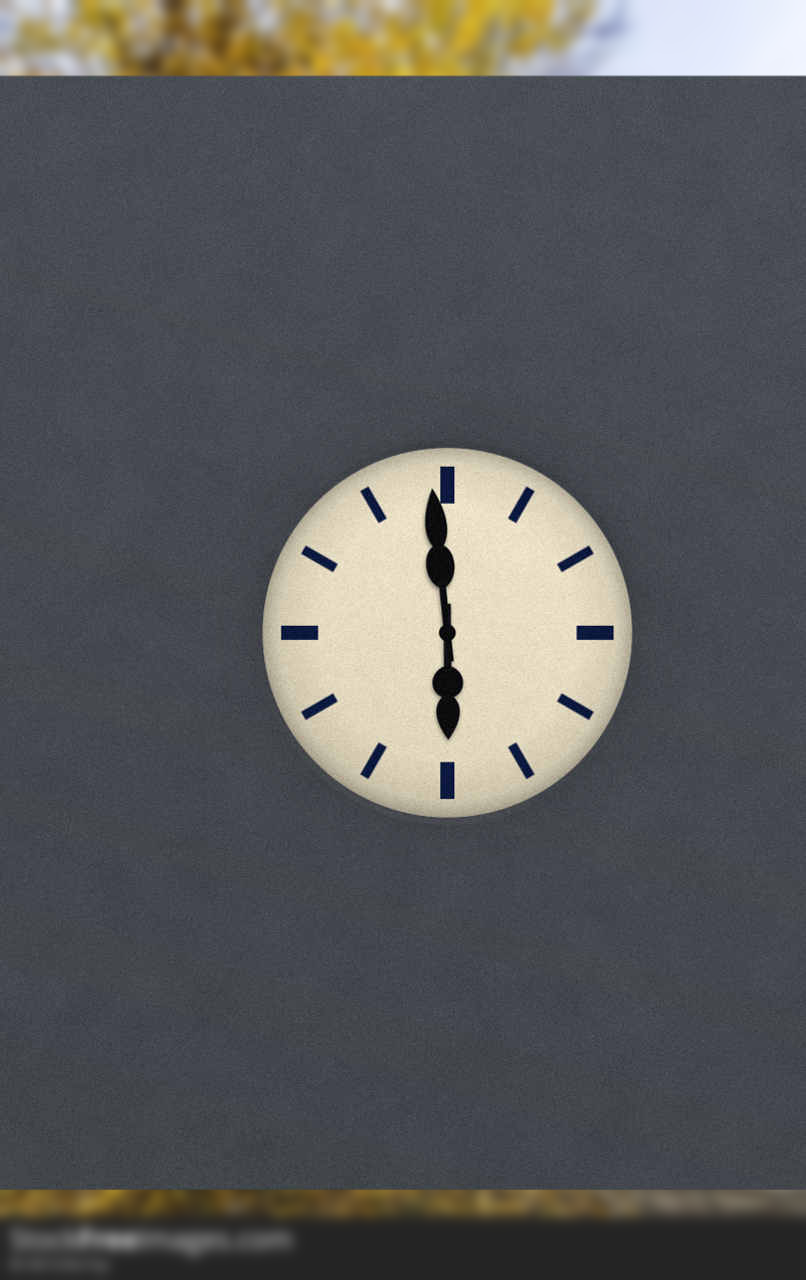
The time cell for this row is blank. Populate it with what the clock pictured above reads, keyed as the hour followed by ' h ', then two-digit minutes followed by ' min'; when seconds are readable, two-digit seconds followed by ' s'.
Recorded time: 5 h 59 min
